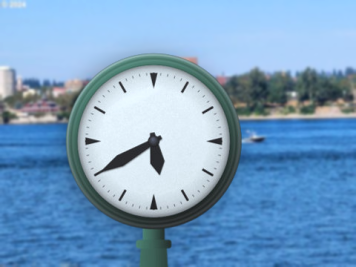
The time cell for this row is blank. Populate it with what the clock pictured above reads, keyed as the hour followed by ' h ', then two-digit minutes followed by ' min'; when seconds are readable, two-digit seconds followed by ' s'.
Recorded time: 5 h 40 min
